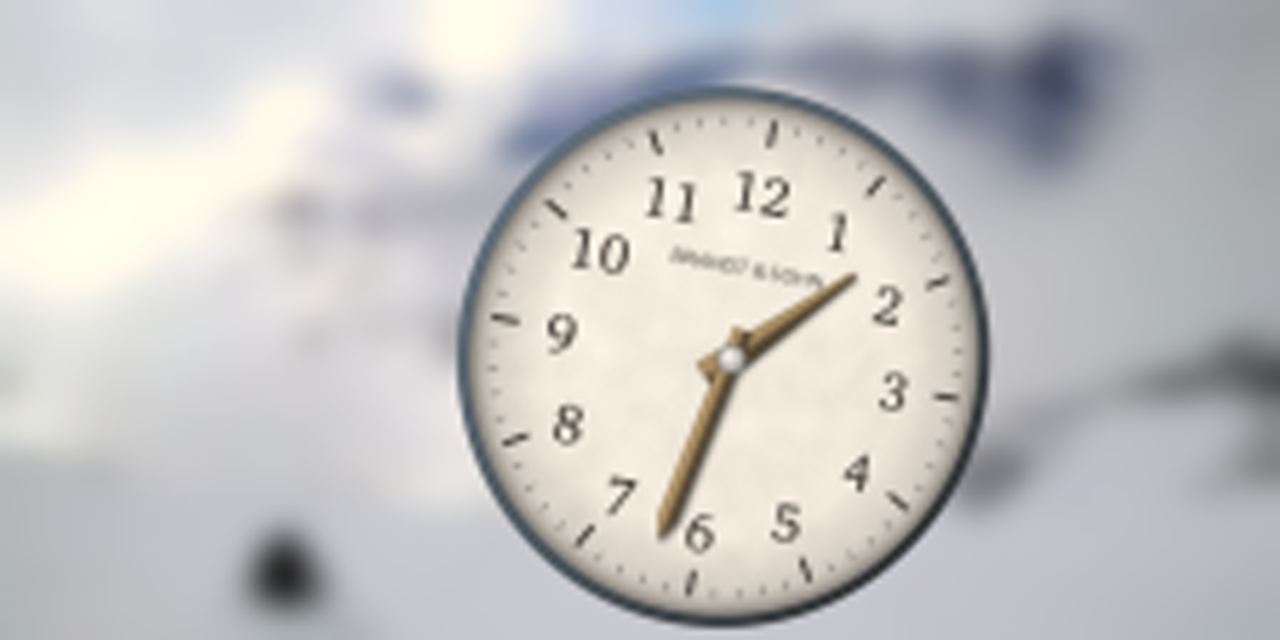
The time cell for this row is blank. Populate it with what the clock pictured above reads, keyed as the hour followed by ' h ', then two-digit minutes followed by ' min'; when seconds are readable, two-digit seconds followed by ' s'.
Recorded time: 1 h 32 min
